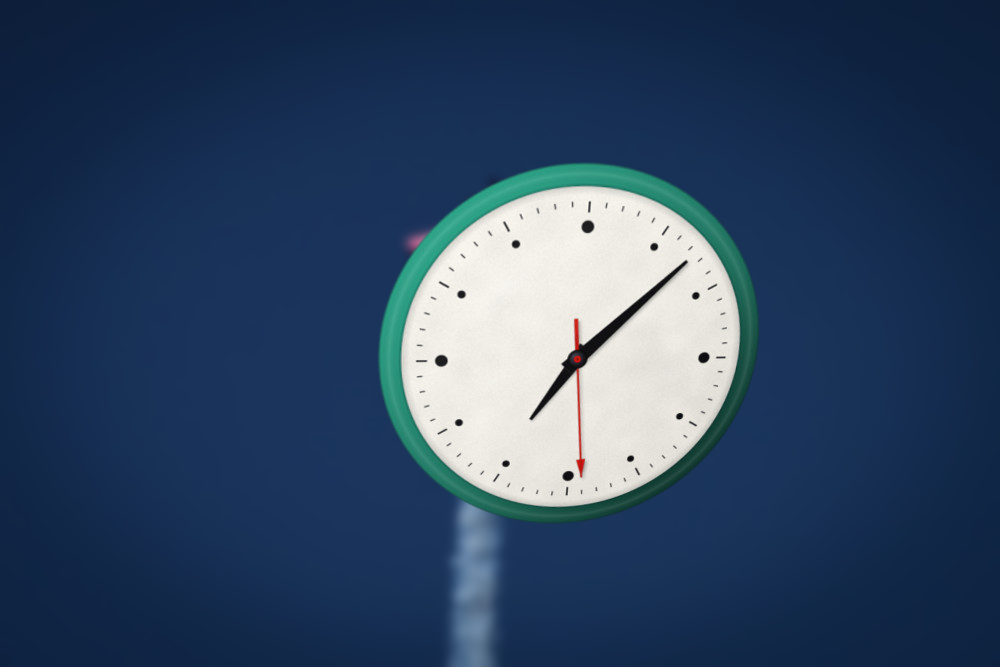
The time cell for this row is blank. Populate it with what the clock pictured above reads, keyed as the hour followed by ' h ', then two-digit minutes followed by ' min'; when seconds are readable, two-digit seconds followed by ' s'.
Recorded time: 7 h 07 min 29 s
